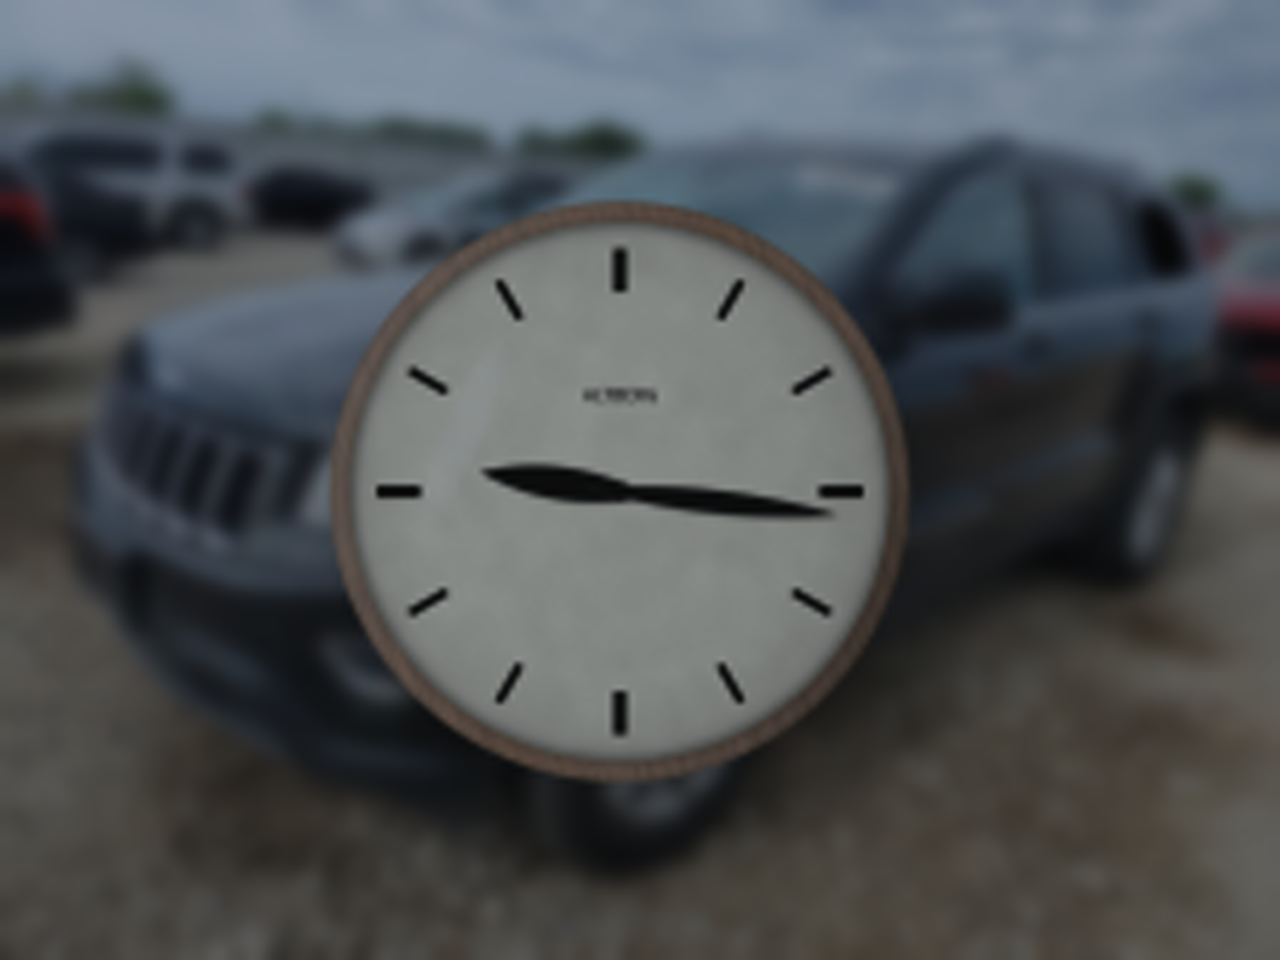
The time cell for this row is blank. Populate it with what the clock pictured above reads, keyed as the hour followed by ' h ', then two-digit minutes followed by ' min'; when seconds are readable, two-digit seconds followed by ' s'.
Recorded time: 9 h 16 min
